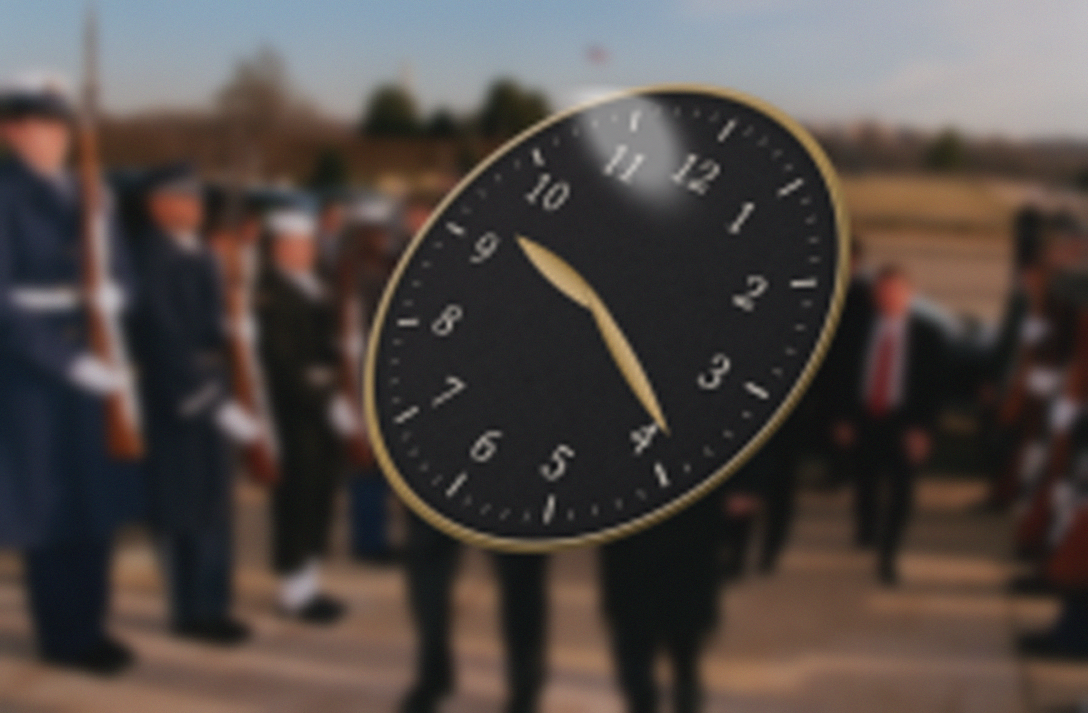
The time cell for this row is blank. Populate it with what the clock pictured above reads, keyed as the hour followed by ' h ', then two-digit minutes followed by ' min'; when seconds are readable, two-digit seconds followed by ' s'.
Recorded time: 9 h 19 min
